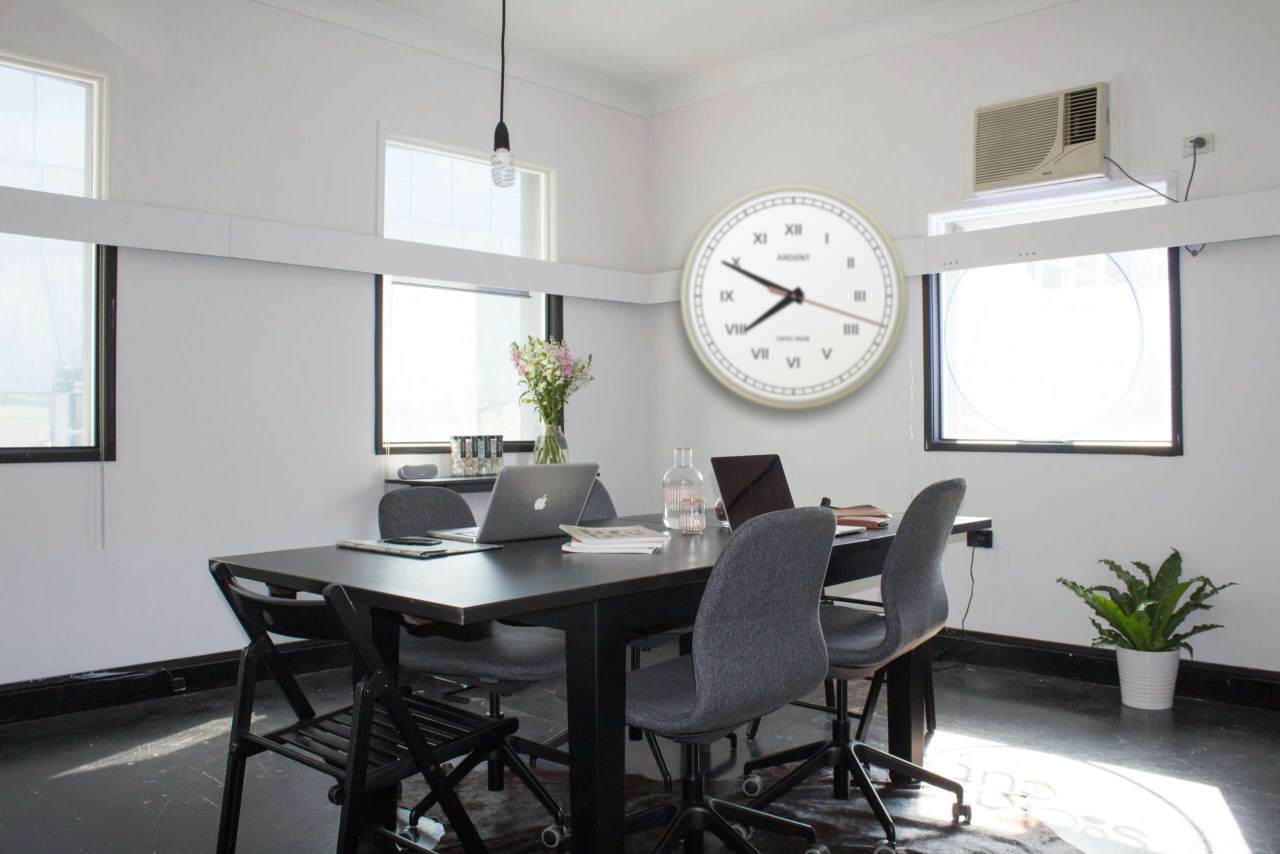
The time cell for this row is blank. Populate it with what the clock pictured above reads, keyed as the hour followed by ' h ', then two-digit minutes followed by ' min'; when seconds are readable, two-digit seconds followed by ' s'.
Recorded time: 7 h 49 min 18 s
